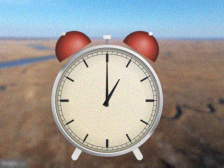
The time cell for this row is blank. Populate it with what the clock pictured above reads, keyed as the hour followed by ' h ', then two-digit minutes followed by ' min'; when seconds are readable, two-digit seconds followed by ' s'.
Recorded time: 1 h 00 min
